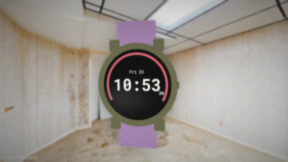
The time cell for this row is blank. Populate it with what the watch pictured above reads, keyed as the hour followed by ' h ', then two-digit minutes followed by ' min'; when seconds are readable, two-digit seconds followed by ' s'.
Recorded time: 10 h 53 min
